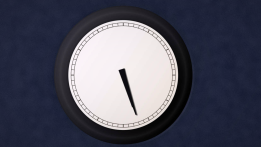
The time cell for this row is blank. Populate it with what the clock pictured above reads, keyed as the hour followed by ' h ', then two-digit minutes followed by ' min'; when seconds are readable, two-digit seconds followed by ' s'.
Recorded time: 5 h 27 min
